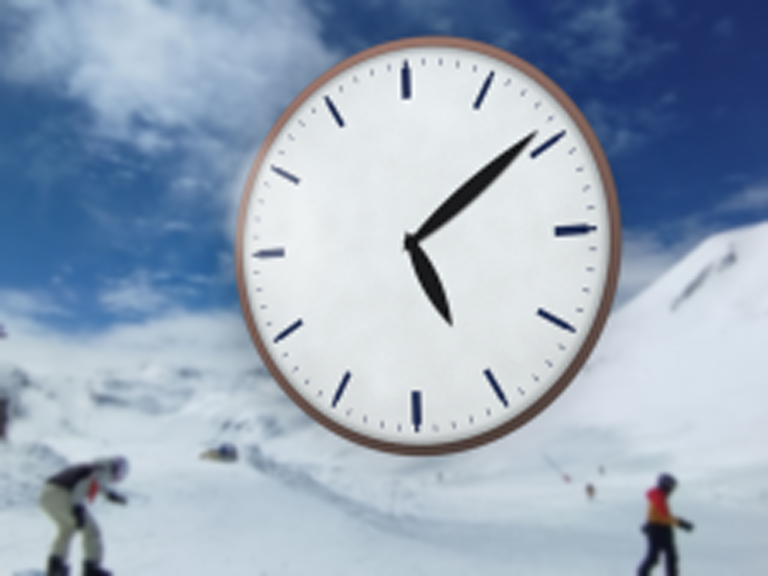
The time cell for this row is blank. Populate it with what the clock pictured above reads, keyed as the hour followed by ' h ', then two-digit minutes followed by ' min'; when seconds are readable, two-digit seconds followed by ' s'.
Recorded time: 5 h 09 min
